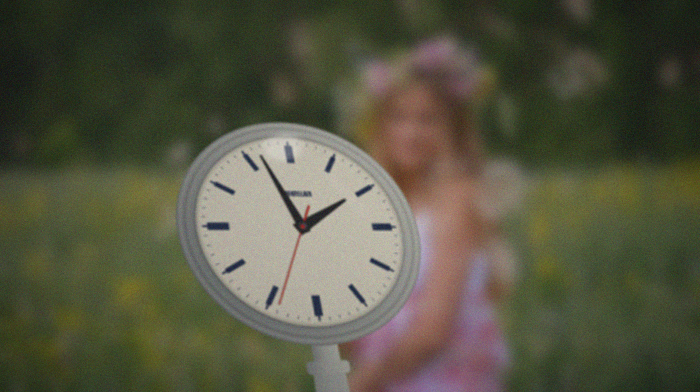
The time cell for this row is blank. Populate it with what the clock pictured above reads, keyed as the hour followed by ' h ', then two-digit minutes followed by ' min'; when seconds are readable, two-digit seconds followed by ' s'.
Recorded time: 1 h 56 min 34 s
